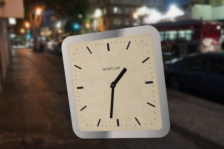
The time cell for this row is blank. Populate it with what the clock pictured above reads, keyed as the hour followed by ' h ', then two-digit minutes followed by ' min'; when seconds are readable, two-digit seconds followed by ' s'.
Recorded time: 1 h 32 min
